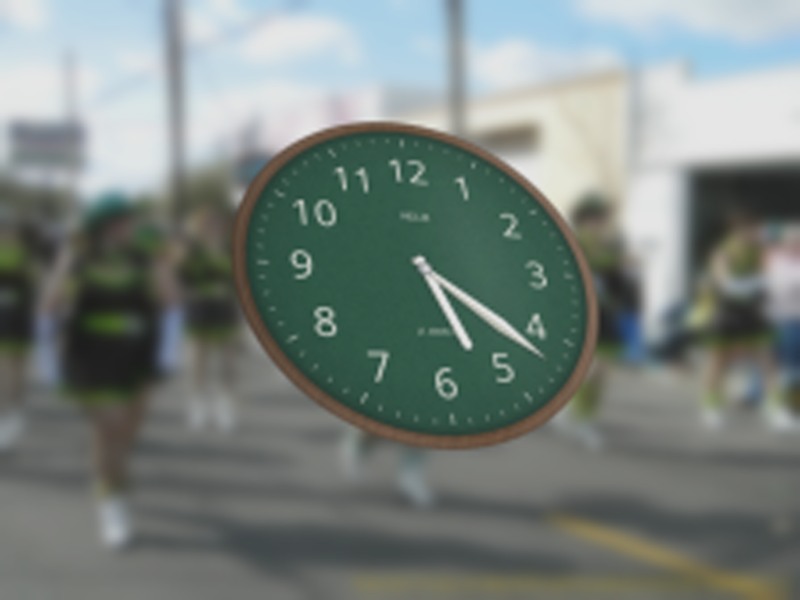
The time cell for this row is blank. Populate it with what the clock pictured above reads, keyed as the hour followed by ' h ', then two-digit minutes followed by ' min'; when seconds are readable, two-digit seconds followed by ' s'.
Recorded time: 5 h 22 min
